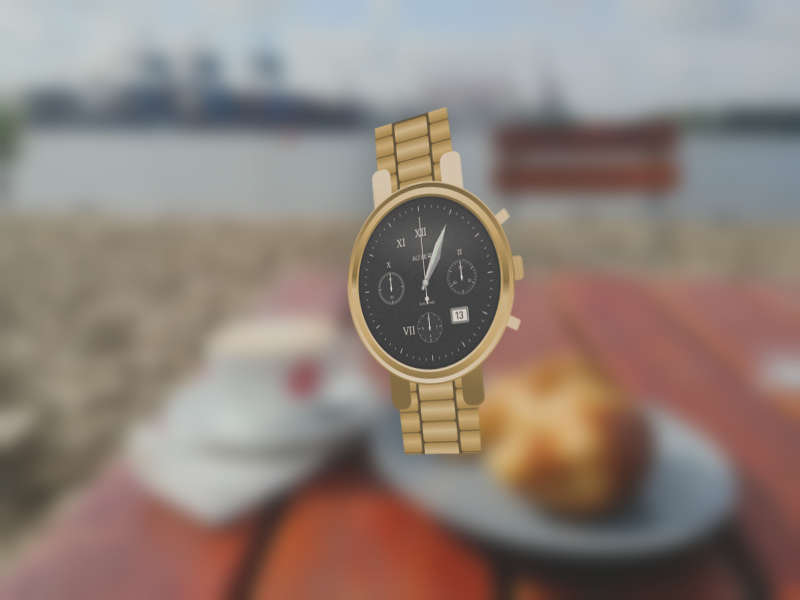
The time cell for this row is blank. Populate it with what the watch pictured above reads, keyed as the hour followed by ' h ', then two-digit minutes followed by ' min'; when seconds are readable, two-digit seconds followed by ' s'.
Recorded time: 1 h 05 min
